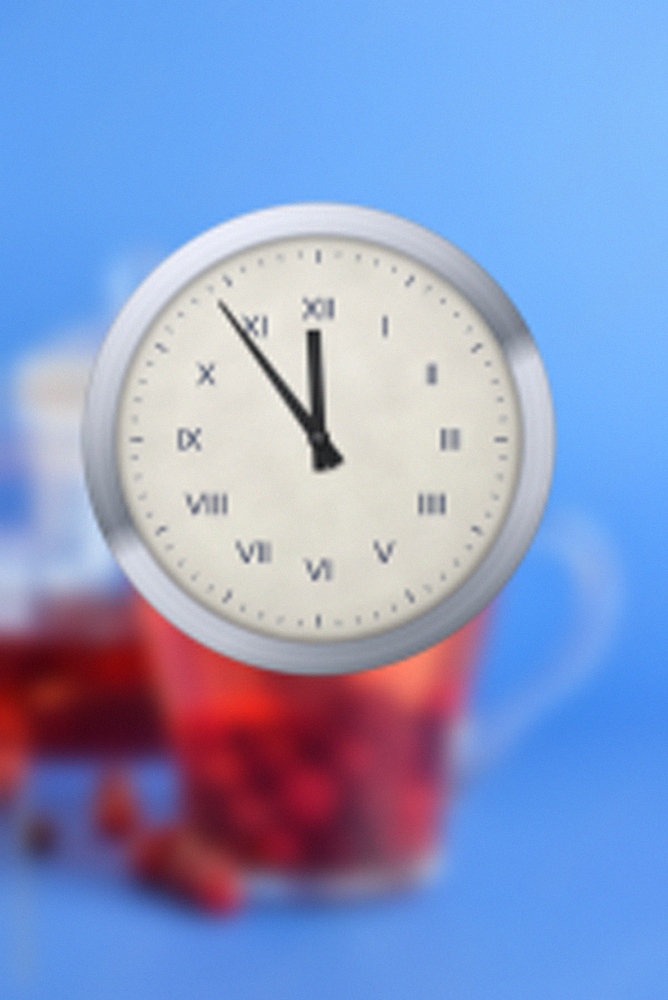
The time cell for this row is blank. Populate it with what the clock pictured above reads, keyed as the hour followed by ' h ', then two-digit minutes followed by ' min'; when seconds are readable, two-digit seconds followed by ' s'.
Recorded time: 11 h 54 min
